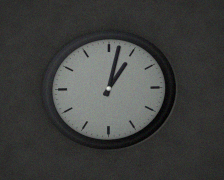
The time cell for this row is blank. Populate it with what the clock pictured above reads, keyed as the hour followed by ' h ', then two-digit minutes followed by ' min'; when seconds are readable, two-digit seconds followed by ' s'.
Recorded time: 1 h 02 min
